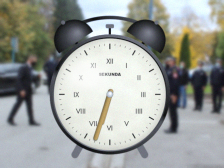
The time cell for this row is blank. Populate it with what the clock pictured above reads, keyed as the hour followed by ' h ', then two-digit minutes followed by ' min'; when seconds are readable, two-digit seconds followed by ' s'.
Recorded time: 6 h 33 min
